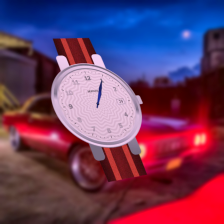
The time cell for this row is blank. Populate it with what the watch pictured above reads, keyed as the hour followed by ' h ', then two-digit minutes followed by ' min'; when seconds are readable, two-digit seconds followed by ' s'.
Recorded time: 1 h 05 min
